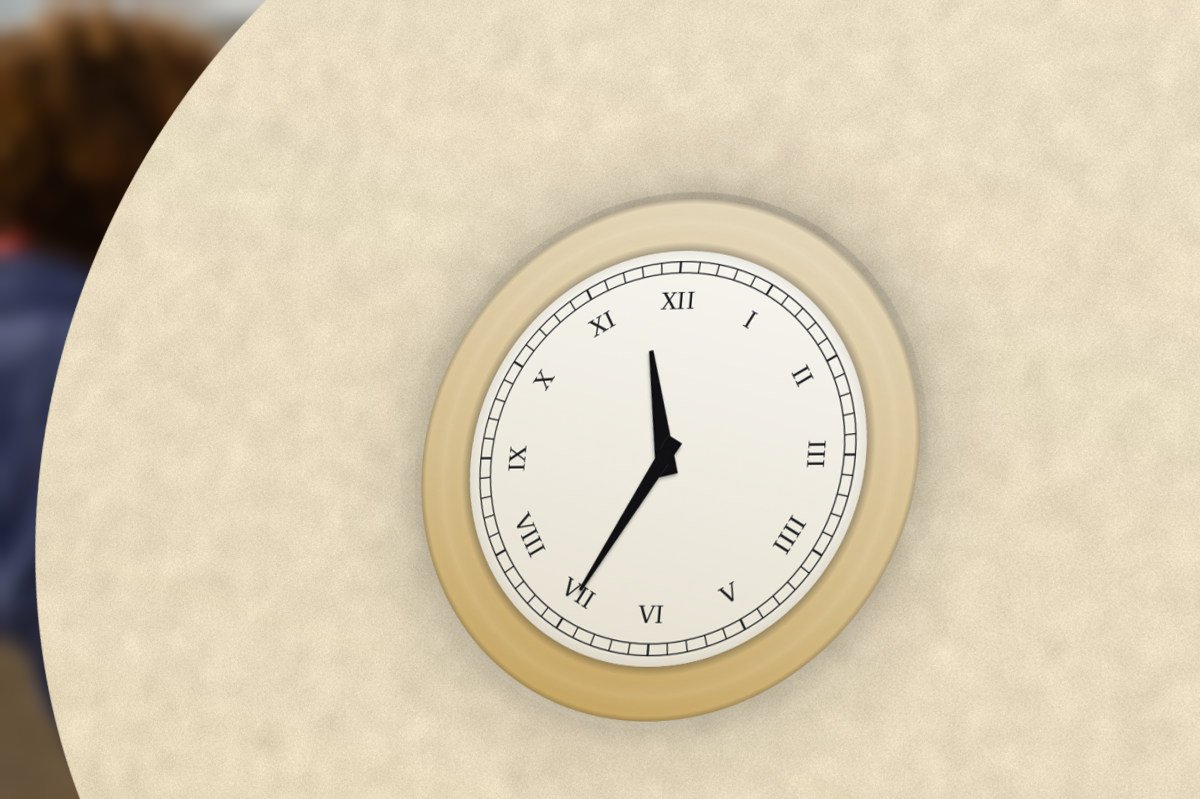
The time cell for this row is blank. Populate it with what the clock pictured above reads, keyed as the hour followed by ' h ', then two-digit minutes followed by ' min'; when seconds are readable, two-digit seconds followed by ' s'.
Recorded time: 11 h 35 min
